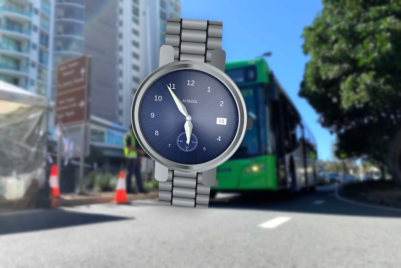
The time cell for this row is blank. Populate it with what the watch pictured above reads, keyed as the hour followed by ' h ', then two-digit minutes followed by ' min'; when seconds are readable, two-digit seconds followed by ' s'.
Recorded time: 5 h 54 min
